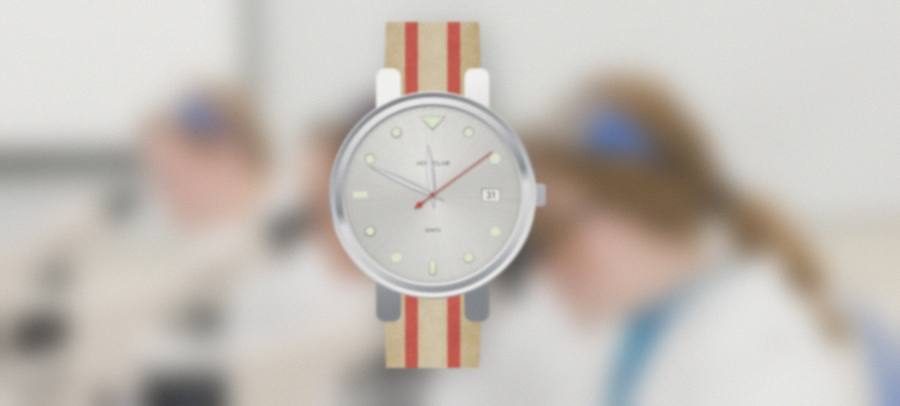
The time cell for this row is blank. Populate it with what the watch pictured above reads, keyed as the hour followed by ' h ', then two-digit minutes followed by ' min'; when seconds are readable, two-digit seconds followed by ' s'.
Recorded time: 11 h 49 min 09 s
